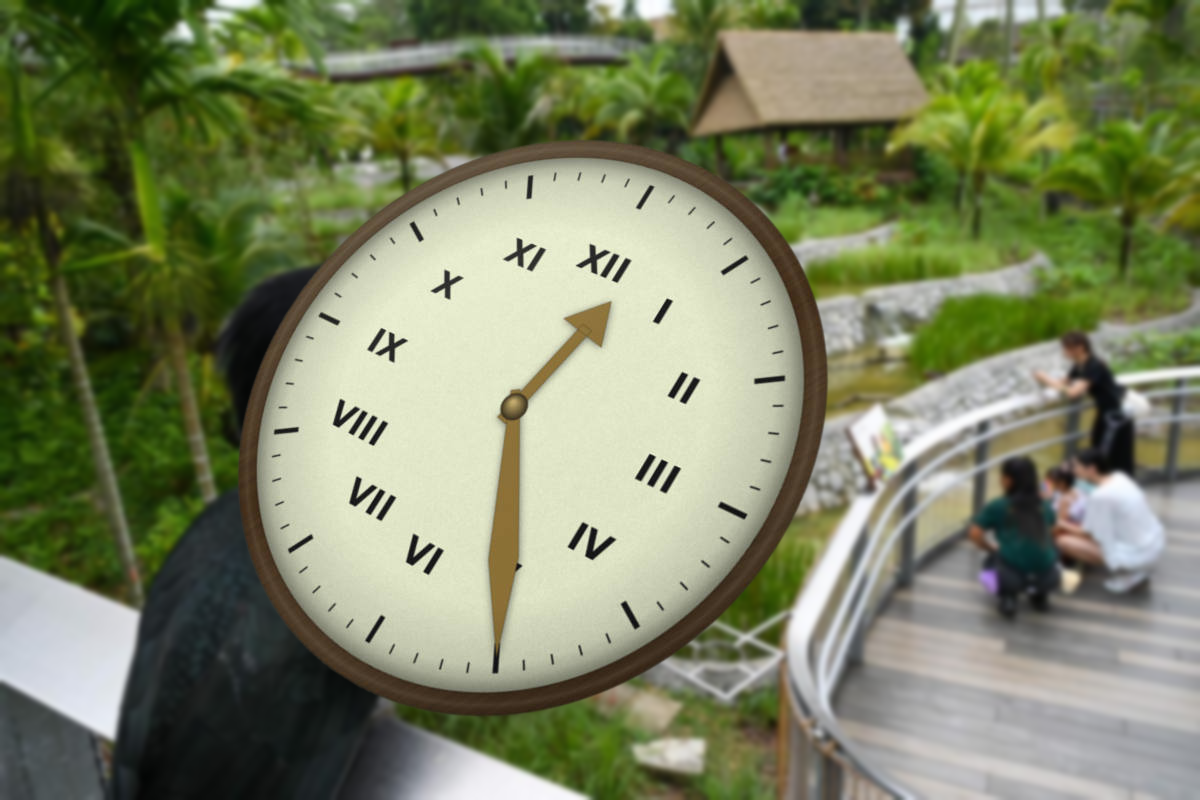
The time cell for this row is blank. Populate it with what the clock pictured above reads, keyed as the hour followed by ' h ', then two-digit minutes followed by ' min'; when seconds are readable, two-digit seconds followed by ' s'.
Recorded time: 12 h 25 min
